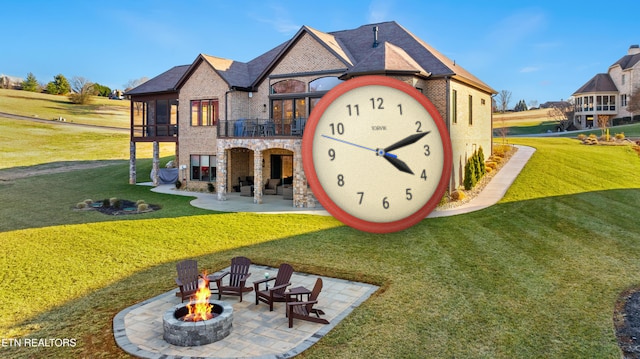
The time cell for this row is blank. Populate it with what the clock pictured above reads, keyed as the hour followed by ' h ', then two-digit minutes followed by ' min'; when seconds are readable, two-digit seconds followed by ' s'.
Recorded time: 4 h 11 min 48 s
